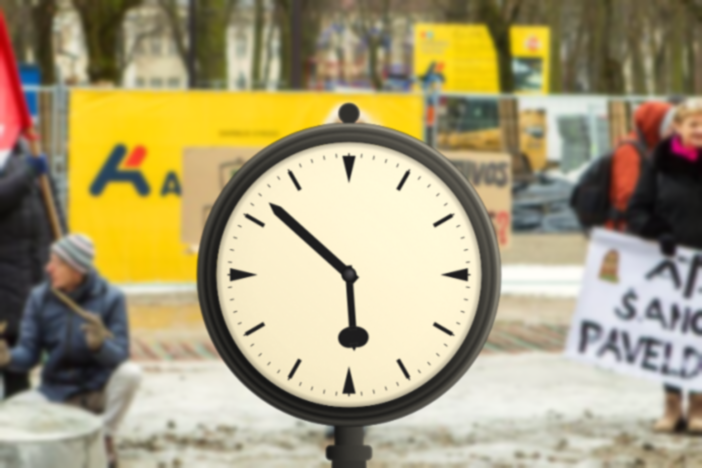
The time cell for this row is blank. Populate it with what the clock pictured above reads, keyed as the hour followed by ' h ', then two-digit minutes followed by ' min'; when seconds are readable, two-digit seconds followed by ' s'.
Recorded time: 5 h 52 min
